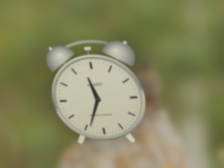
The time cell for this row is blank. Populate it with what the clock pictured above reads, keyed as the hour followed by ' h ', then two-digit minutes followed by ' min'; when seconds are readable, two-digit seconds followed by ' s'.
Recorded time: 11 h 34 min
